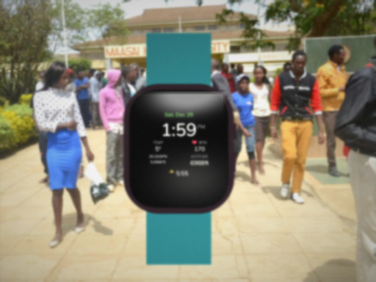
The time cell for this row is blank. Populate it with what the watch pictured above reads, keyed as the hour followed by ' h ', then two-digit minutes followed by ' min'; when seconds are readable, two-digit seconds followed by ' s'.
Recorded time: 1 h 59 min
